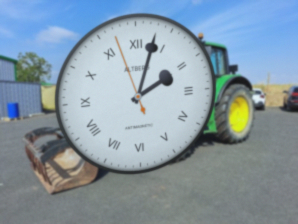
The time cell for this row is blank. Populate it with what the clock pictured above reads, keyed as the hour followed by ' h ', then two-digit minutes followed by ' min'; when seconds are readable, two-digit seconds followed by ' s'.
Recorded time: 2 h 02 min 57 s
